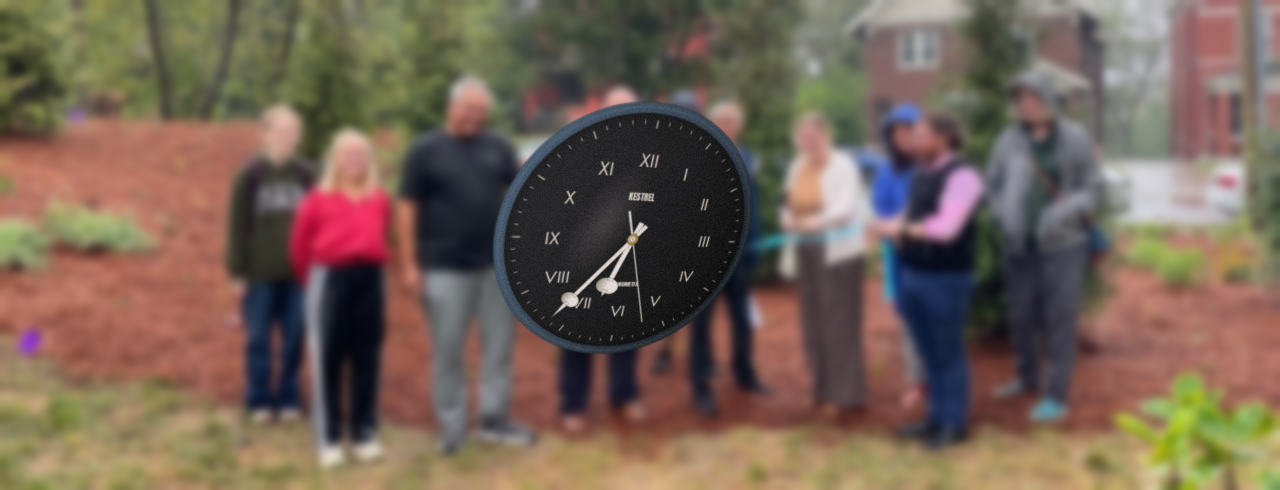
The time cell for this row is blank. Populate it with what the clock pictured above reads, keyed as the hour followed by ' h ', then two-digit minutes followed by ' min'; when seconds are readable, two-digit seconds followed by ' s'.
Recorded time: 6 h 36 min 27 s
